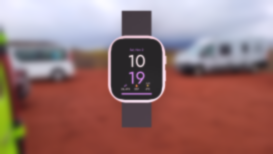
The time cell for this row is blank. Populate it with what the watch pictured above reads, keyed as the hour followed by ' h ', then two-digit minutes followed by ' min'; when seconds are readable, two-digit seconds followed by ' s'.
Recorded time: 10 h 19 min
